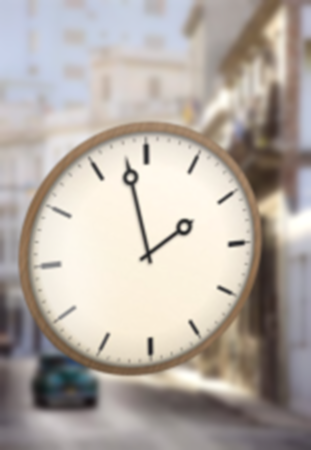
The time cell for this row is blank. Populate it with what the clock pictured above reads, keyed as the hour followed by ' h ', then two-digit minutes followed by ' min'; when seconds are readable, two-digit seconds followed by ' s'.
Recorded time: 1 h 58 min
